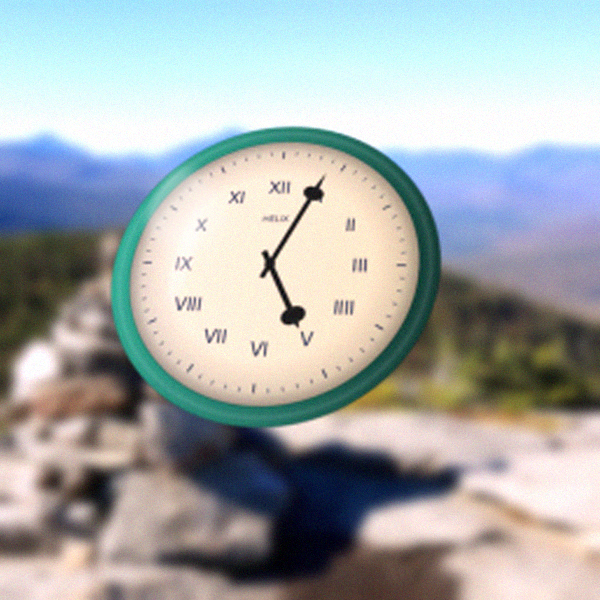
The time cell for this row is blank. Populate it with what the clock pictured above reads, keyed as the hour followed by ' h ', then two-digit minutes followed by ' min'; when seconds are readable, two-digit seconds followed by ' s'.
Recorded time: 5 h 04 min
